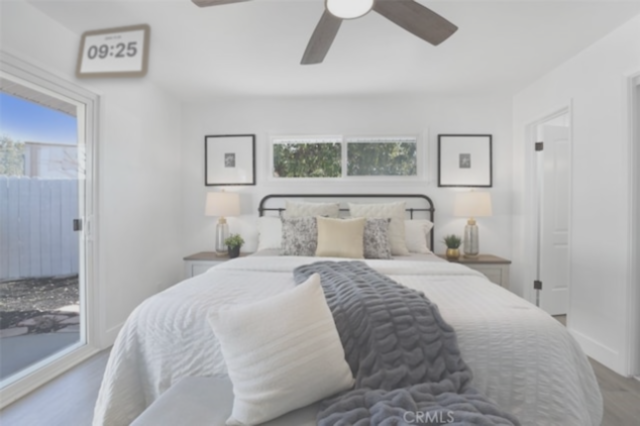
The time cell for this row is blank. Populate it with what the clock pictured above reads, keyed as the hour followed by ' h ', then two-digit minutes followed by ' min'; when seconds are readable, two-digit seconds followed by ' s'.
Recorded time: 9 h 25 min
